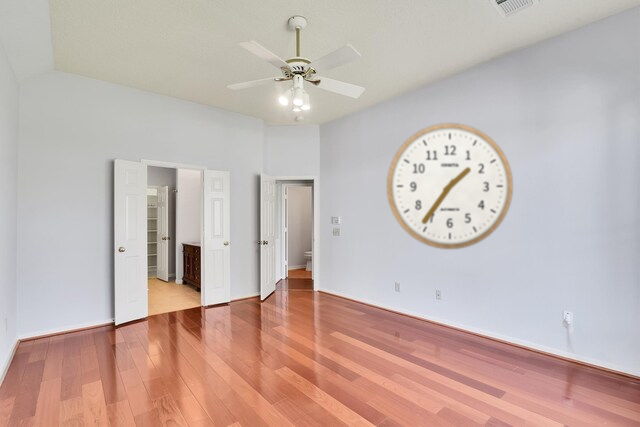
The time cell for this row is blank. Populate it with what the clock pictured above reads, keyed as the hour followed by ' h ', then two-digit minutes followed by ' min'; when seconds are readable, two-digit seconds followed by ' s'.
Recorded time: 1 h 36 min
